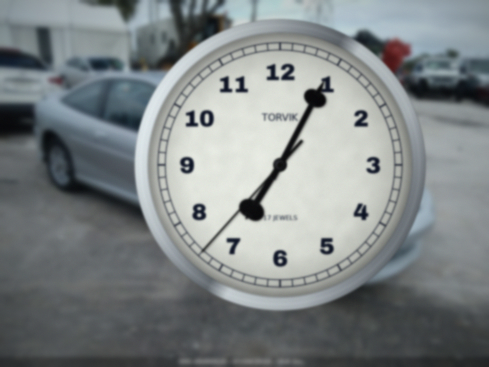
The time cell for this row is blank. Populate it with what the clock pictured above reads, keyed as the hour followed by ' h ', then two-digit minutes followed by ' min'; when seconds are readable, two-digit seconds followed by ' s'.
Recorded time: 7 h 04 min 37 s
